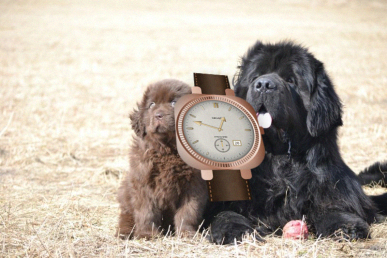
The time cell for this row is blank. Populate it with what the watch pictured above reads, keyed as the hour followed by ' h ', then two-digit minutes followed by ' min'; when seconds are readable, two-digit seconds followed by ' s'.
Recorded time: 12 h 48 min
